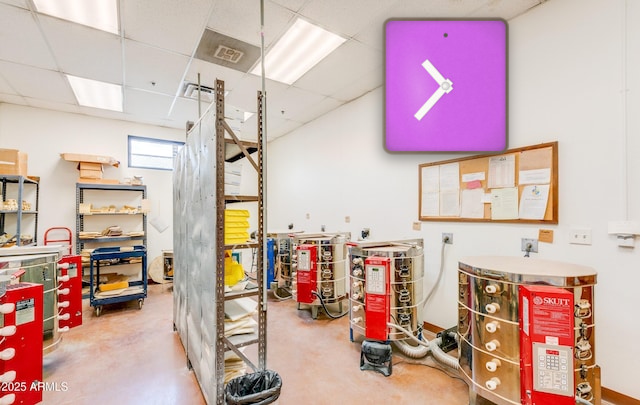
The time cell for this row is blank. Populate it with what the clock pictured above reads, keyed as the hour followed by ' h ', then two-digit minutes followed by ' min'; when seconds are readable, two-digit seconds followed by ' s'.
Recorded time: 10 h 37 min
